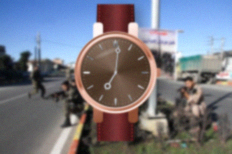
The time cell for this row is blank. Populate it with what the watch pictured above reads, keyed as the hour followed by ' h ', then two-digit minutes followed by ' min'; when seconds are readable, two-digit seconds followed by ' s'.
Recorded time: 7 h 01 min
